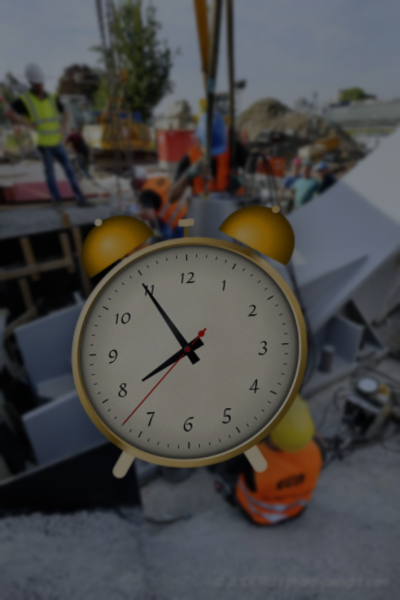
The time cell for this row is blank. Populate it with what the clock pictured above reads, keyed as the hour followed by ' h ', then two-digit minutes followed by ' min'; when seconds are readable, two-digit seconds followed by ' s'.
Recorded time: 7 h 54 min 37 s
